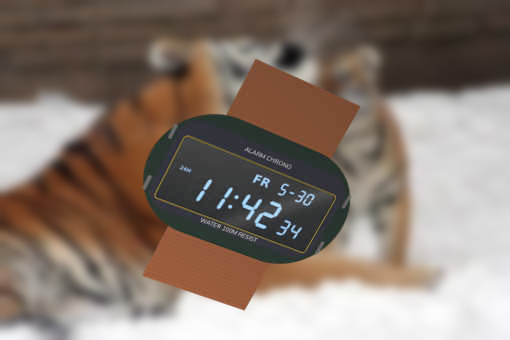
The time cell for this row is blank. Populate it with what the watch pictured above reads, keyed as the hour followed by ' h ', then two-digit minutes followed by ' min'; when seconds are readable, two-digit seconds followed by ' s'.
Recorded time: 11 h 42 min 34 s
